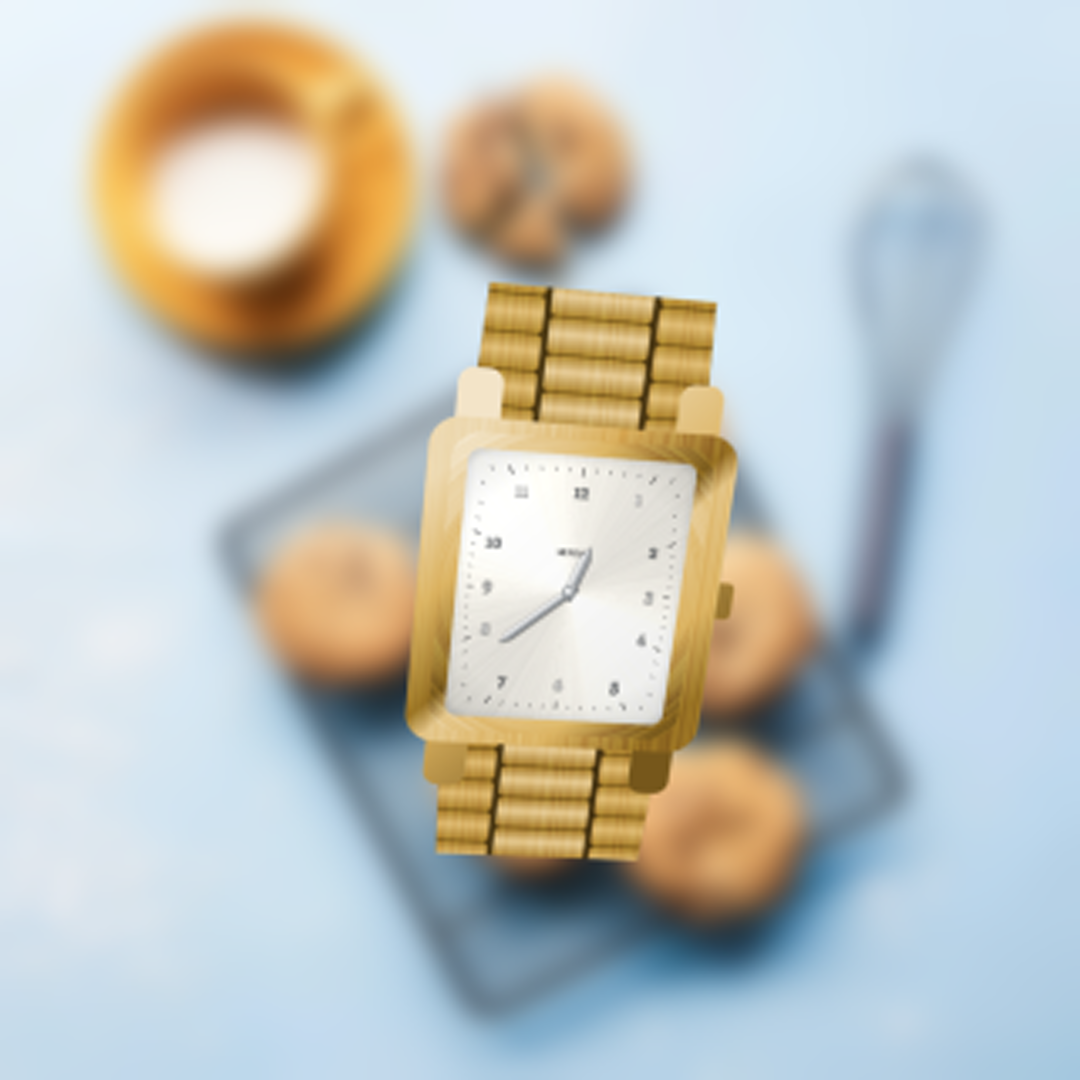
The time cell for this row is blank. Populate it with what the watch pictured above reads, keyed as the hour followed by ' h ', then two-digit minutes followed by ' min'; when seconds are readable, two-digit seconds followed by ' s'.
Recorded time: 12 h 38 min
